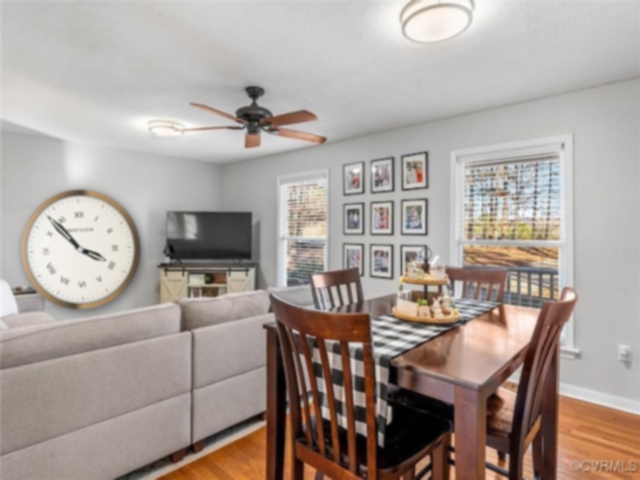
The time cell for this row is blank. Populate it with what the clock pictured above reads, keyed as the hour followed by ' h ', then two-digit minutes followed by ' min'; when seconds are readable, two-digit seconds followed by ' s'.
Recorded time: 3 h 53 min
